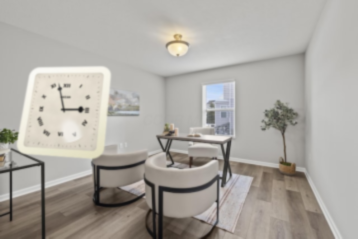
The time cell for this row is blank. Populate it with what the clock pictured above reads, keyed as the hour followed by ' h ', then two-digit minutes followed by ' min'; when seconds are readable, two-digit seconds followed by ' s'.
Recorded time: 2 h 57 min
